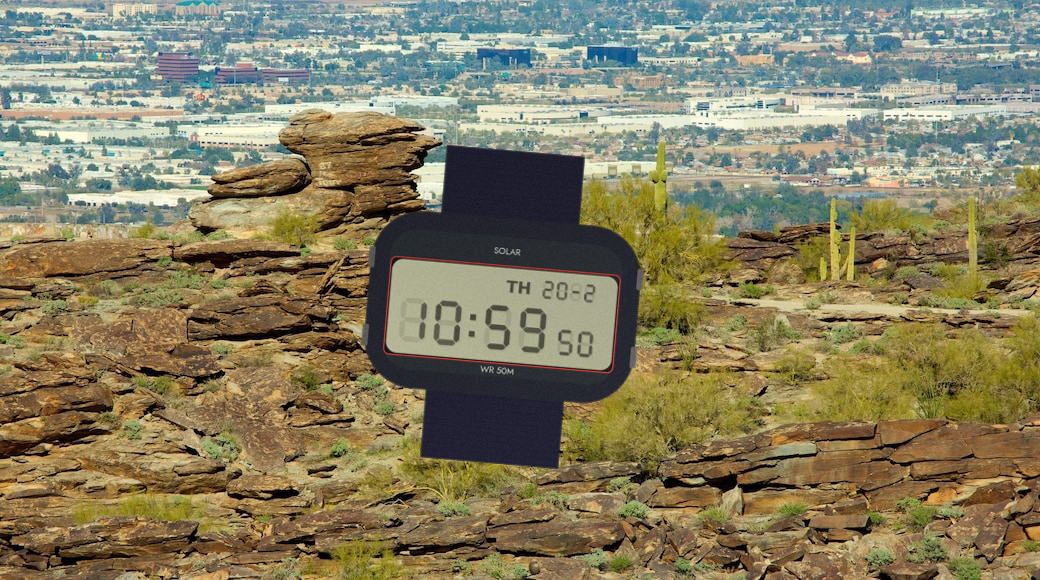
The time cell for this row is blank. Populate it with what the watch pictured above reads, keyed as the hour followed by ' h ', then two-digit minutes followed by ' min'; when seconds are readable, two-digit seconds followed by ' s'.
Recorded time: 10 h 59 min 50 s
